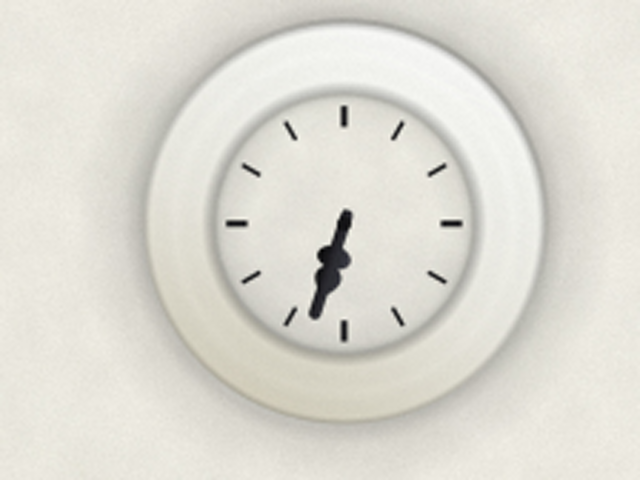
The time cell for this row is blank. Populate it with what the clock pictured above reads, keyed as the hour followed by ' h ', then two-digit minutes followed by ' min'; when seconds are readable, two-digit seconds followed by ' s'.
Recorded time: 6 h 33 min
